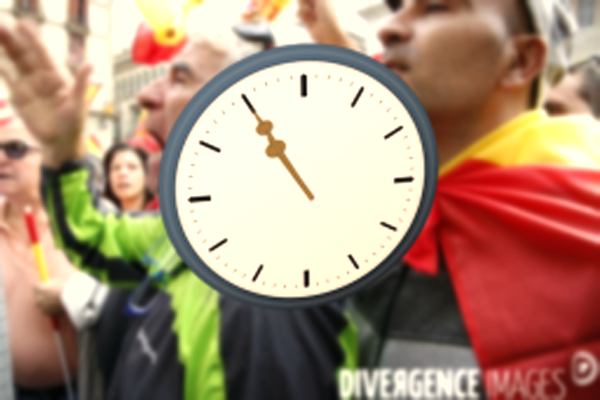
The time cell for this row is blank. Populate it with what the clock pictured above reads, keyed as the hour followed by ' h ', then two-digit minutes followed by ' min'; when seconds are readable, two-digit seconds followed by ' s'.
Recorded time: 10 h 55 min
